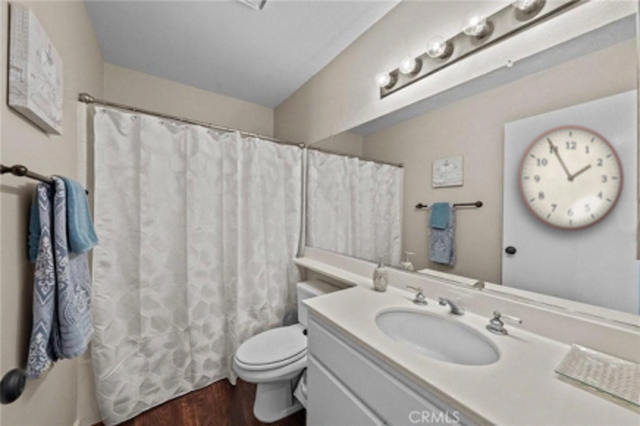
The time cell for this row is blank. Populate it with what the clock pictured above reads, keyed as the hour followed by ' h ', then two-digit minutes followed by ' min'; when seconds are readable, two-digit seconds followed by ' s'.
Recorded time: 1 h 55 min
